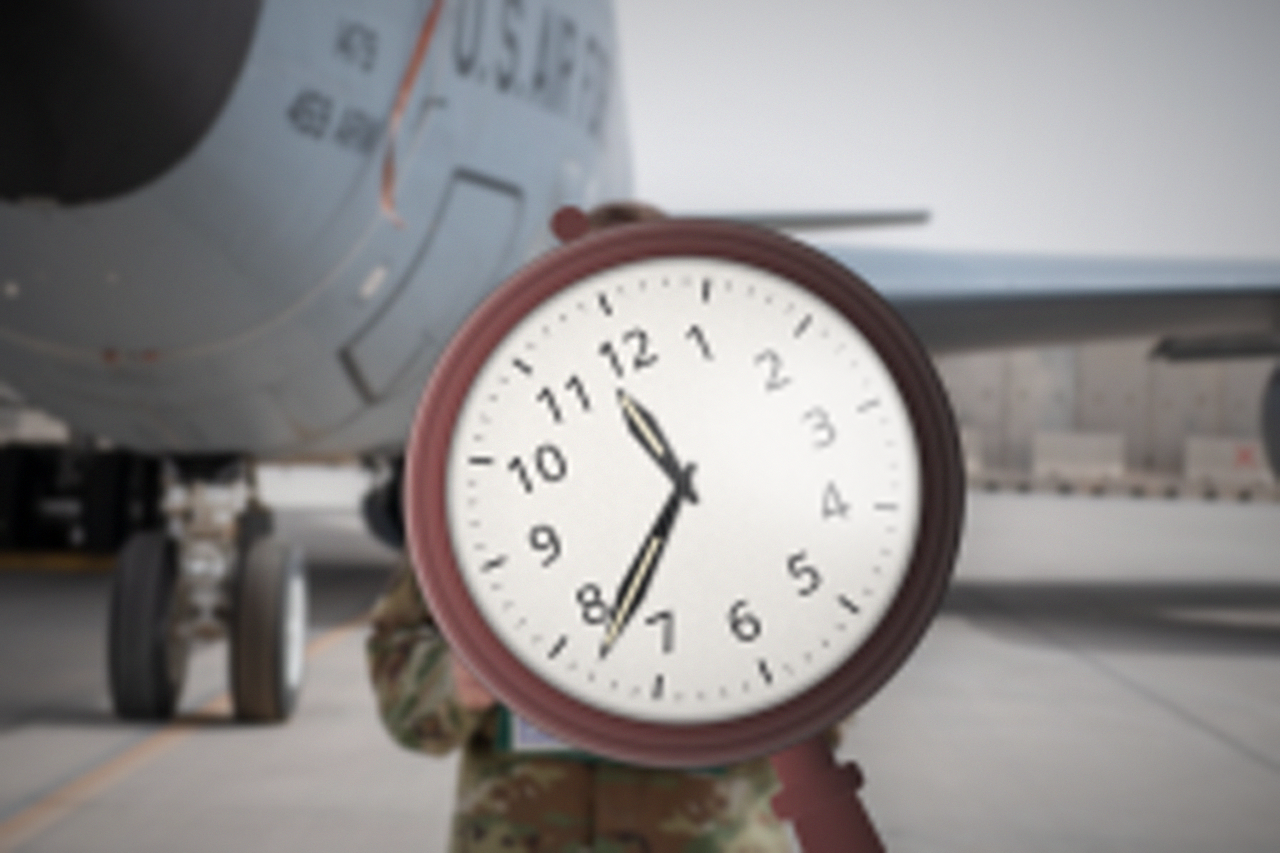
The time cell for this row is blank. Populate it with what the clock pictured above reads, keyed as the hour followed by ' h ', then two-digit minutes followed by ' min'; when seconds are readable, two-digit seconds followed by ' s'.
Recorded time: 11 h 38 min
